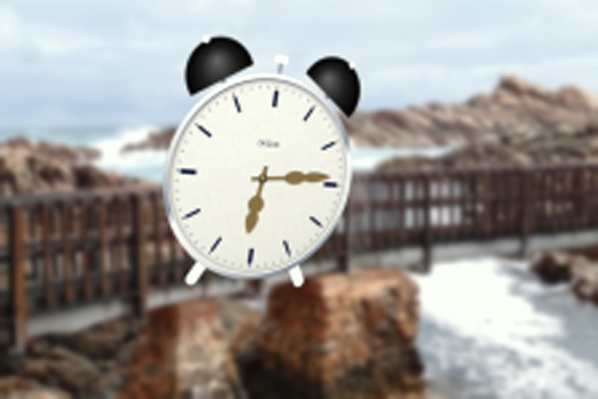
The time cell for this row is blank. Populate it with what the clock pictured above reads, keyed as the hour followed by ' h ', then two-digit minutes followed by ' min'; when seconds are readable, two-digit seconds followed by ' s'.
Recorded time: 6 h 14 min
